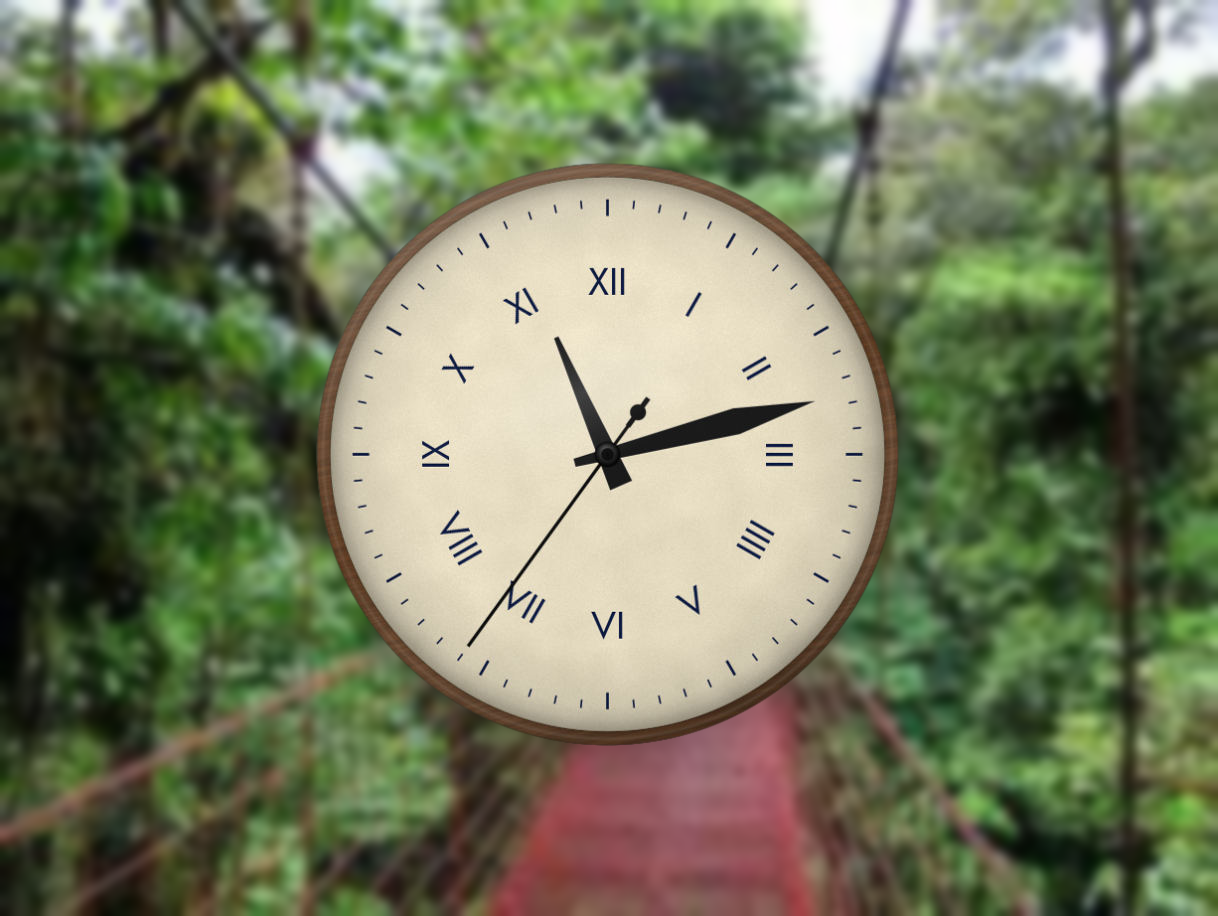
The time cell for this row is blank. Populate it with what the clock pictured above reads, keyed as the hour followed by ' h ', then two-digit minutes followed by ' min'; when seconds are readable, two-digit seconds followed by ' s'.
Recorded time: 11 h 12 min 36 s
